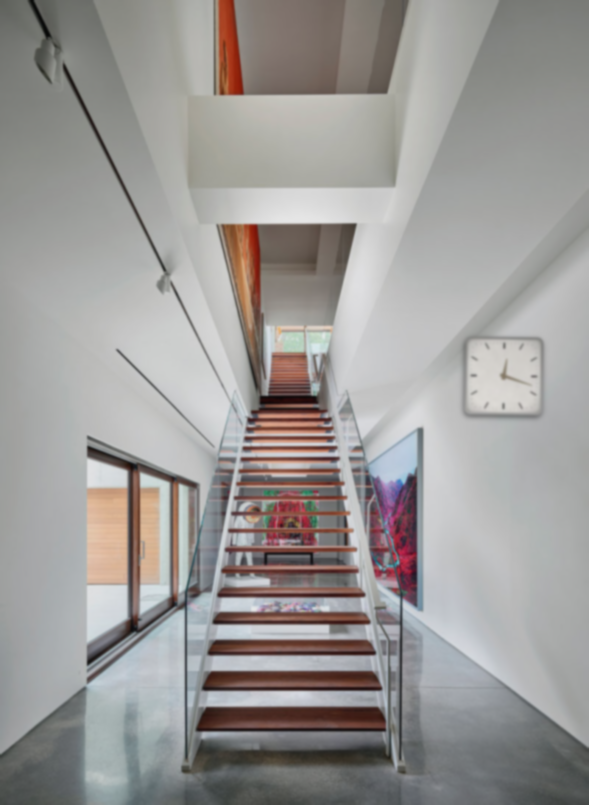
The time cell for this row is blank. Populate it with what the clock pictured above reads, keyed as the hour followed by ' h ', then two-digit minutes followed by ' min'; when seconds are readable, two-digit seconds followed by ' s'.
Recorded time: 12 h 18 min
